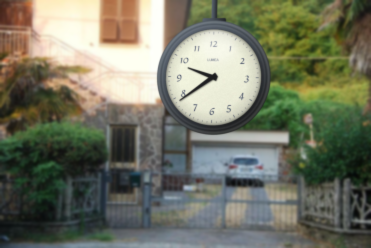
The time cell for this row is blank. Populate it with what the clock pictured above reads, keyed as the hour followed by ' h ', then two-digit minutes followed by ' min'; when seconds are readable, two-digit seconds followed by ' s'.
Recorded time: 9 h 39 min
